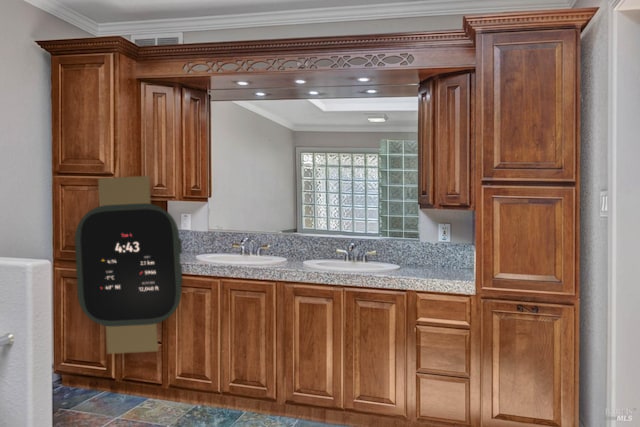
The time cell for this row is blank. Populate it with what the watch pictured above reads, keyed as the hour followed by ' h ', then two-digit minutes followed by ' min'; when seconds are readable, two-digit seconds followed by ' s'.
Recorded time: 4 h 43 min
